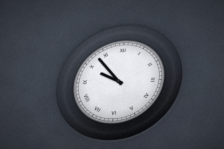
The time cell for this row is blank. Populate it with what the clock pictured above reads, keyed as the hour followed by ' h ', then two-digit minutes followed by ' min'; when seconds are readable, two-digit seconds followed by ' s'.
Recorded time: 9 h 53 min
